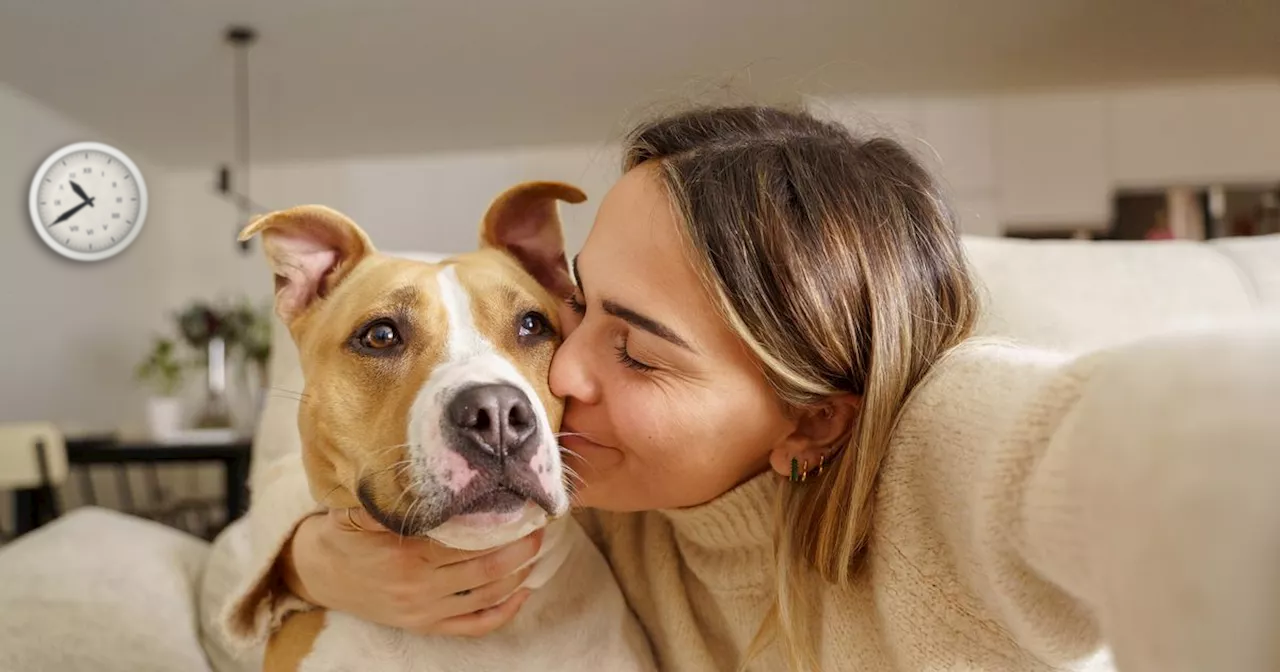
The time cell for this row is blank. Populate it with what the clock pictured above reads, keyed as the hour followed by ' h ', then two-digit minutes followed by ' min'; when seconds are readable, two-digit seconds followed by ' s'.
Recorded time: 10 h 40 min
